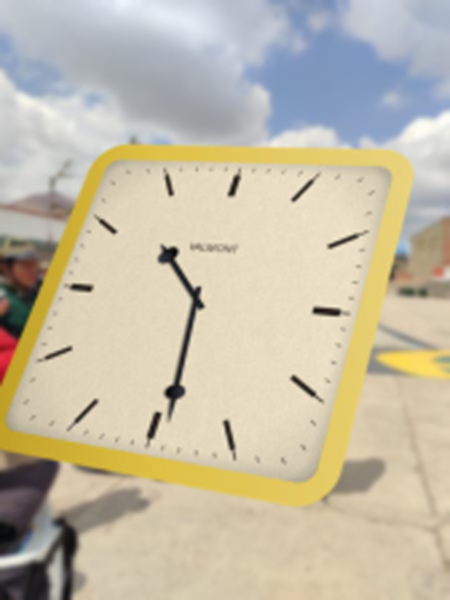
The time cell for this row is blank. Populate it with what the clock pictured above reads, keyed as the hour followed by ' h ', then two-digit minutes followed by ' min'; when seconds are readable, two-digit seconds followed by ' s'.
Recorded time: 10 h 29 min
